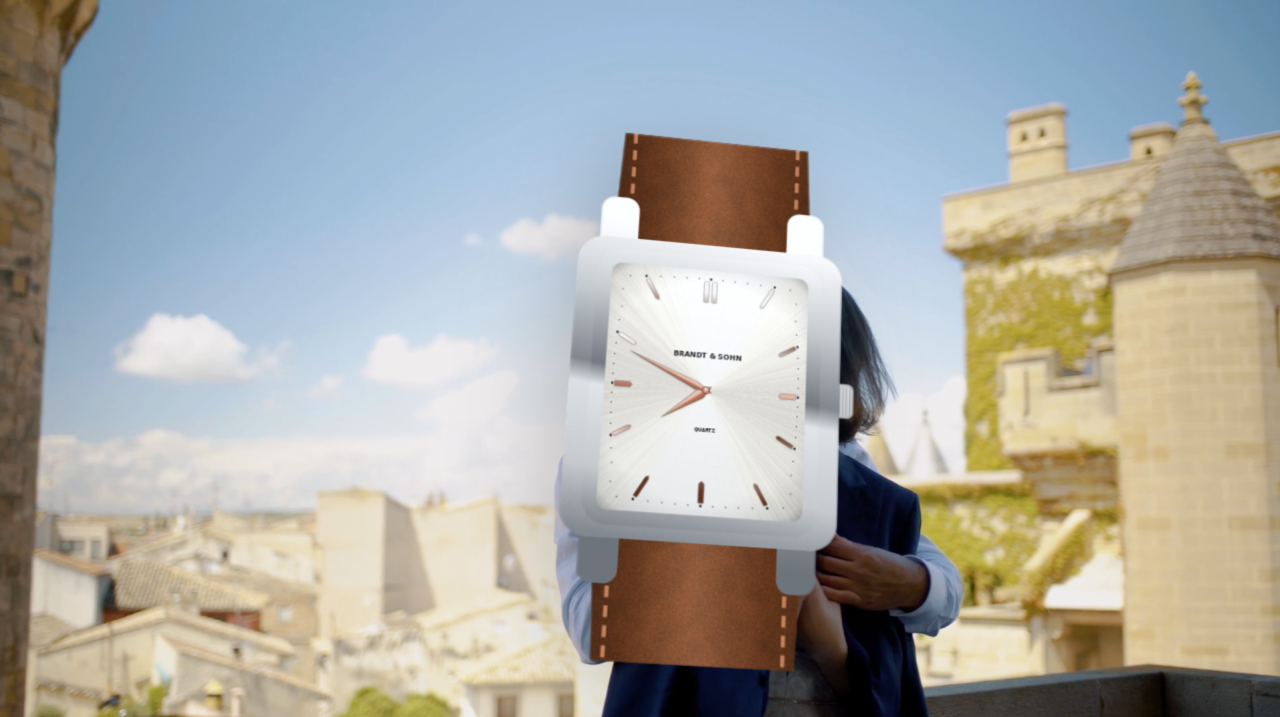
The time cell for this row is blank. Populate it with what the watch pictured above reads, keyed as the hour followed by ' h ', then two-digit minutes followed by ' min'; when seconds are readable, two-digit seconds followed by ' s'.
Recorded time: 7 h 49 min
